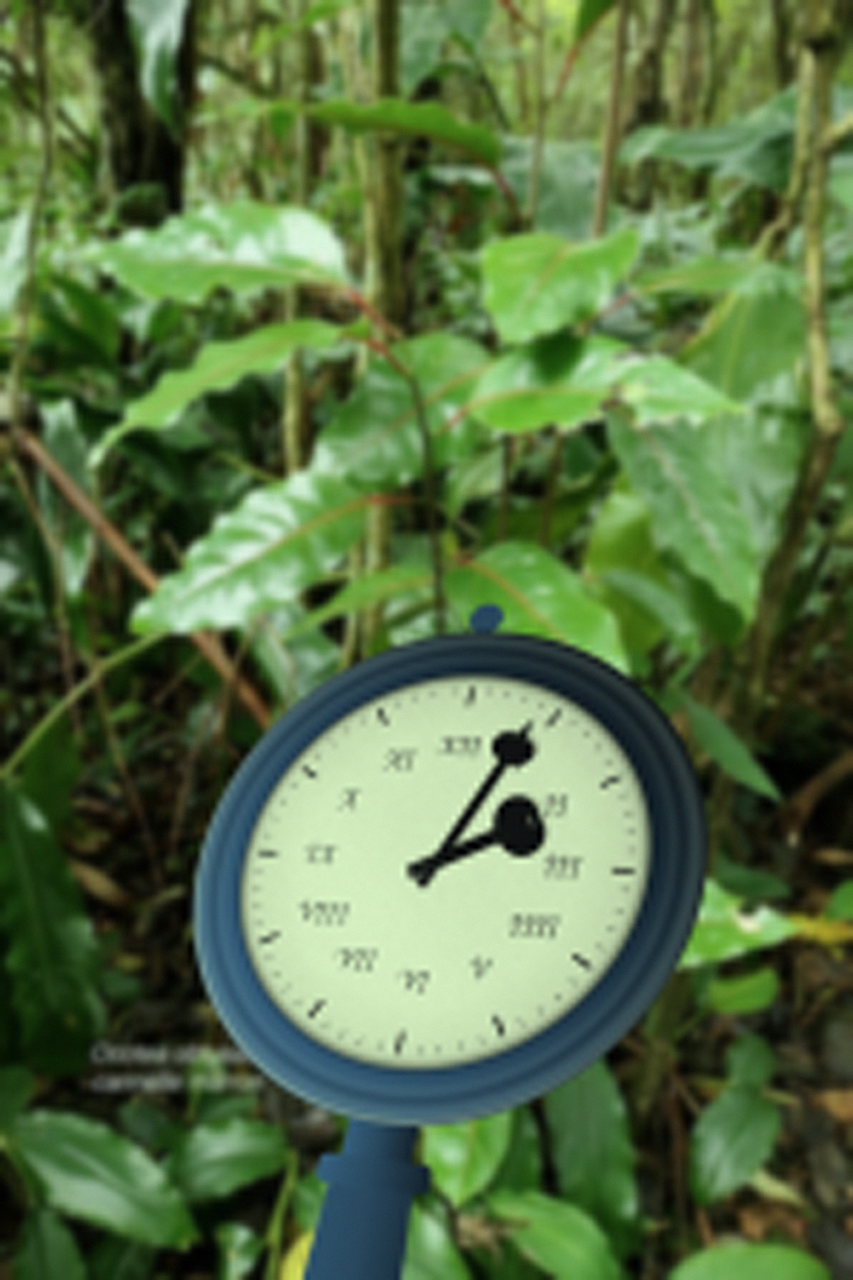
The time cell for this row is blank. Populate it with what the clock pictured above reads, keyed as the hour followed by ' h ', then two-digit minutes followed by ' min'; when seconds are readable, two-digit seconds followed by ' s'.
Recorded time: 2 h 04 min
